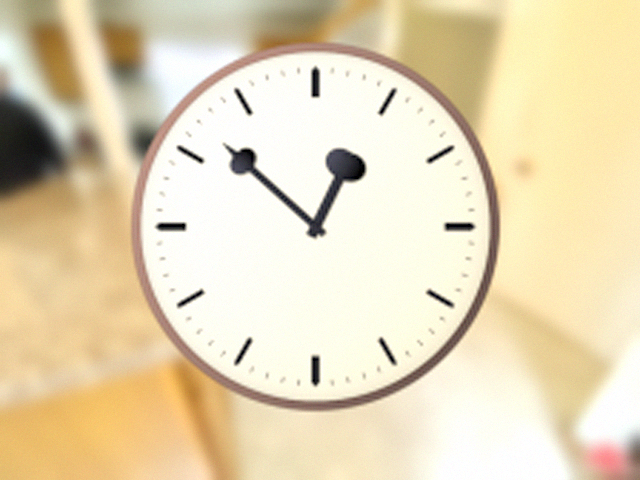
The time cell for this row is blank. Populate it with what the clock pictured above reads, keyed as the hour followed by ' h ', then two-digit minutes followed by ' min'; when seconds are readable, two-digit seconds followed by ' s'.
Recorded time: 12 h 52 min
